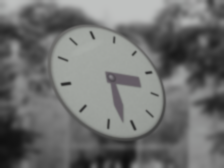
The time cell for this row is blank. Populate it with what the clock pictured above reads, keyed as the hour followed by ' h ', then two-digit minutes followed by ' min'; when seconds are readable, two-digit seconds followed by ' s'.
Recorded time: 3 h 32 min
